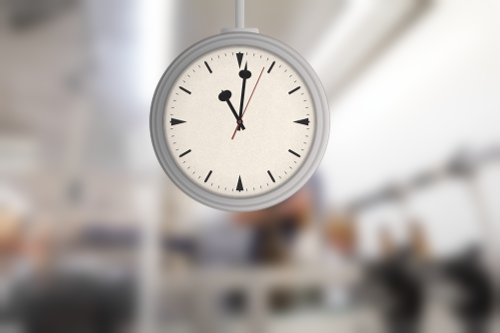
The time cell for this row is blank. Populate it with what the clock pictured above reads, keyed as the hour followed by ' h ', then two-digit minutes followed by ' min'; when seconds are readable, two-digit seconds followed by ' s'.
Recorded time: 11 h 01 min 04 s
